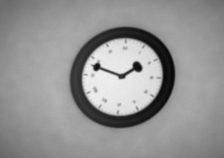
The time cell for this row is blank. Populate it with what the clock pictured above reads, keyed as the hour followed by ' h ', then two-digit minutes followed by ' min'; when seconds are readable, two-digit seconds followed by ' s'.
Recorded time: 1 h 48 min
